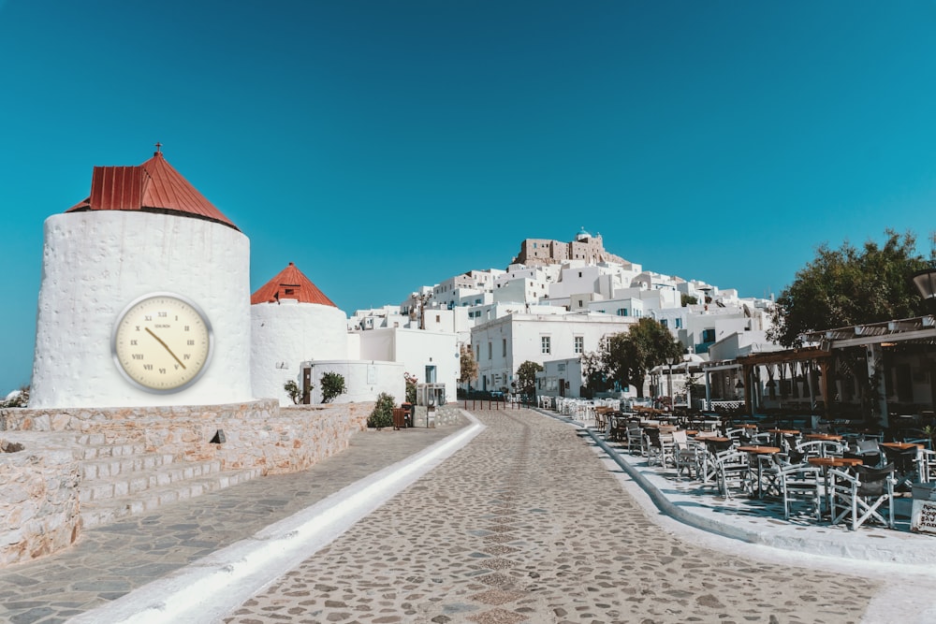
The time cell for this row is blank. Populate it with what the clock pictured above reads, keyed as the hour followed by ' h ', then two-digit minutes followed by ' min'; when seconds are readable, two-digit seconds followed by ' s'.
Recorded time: 10 h 23 min
